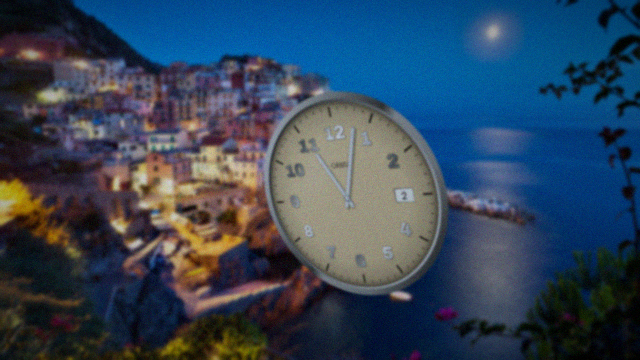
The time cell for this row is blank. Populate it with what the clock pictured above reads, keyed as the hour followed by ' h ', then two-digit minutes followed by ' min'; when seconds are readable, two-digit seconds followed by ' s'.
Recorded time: 11 h 03 min
